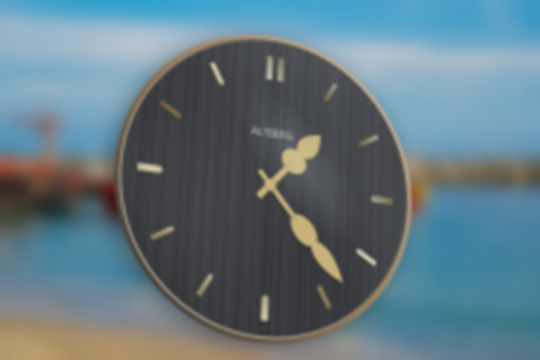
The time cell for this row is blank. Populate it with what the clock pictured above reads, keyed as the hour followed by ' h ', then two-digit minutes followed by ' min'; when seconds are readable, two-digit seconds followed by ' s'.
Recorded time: 1 h 23 min
